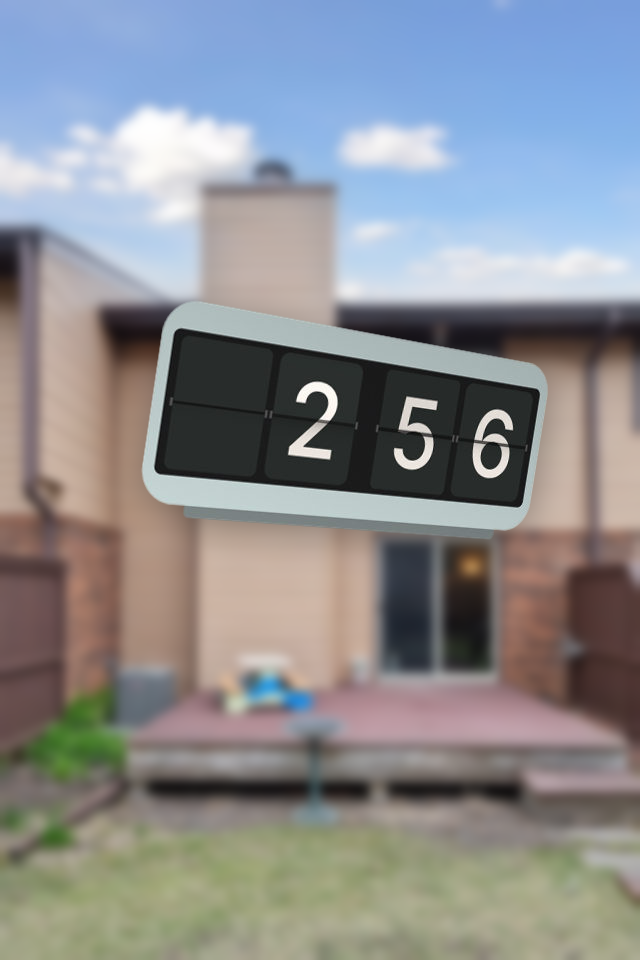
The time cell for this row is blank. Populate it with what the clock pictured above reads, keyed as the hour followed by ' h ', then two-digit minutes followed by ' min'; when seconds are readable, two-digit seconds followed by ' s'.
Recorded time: 2 h 56 min
